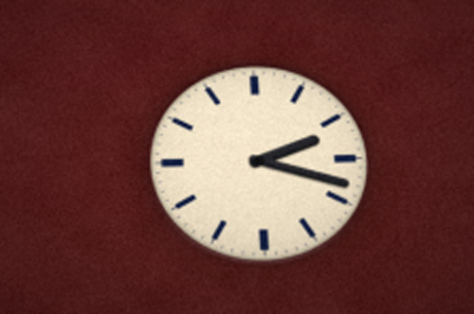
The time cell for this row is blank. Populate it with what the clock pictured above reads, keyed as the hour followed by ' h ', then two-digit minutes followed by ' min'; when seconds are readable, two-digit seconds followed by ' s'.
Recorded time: 2 h 18 min
